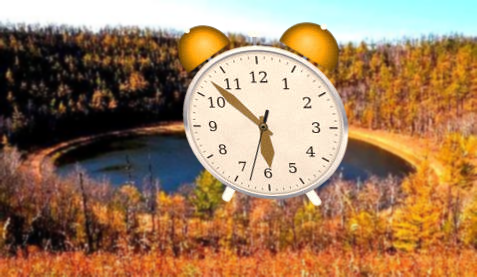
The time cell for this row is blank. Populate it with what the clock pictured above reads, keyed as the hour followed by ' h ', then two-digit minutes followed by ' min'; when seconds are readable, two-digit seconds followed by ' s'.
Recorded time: 5 h 52 min 33 s
